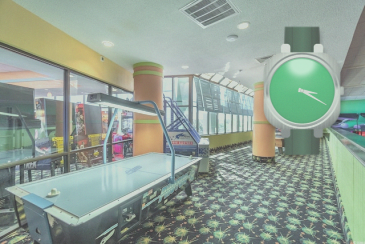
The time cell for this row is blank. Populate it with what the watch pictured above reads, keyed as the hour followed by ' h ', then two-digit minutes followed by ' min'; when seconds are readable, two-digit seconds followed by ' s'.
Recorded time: 3 h 20 min
